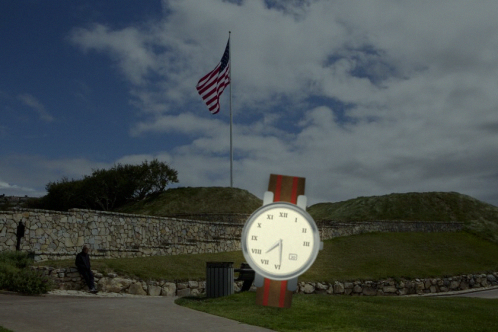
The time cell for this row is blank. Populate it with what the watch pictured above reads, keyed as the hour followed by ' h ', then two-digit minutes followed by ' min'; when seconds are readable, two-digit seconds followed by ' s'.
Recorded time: 7 h 29 min
